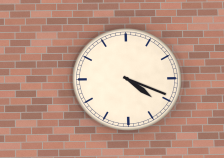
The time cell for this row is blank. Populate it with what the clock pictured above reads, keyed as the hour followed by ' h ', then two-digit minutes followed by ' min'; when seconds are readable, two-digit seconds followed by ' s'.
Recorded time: 4 h 19 min
